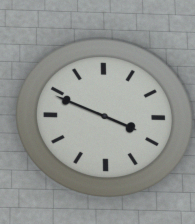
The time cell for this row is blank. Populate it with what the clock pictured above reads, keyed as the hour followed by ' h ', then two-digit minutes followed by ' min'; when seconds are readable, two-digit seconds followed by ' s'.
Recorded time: 3 h 49 min
